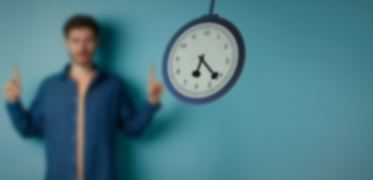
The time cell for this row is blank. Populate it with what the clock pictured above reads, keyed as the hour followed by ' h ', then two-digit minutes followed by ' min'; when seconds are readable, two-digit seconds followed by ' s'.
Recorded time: 6 h 22 min
